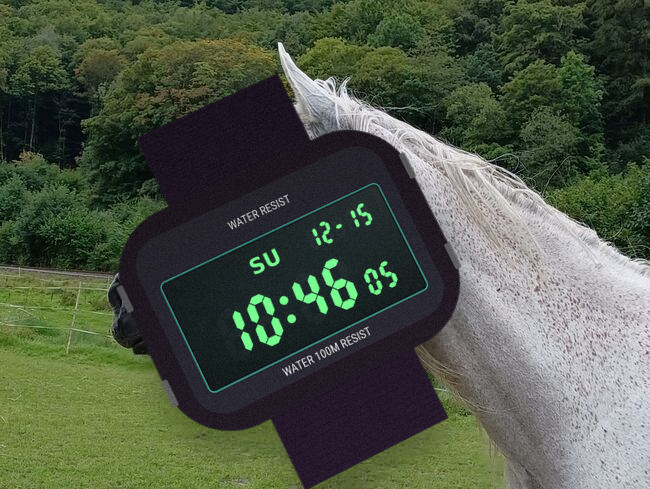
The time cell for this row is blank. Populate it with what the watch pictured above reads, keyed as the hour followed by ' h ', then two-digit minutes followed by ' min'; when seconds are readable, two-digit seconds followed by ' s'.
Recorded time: 10 h 46 min 05 s
